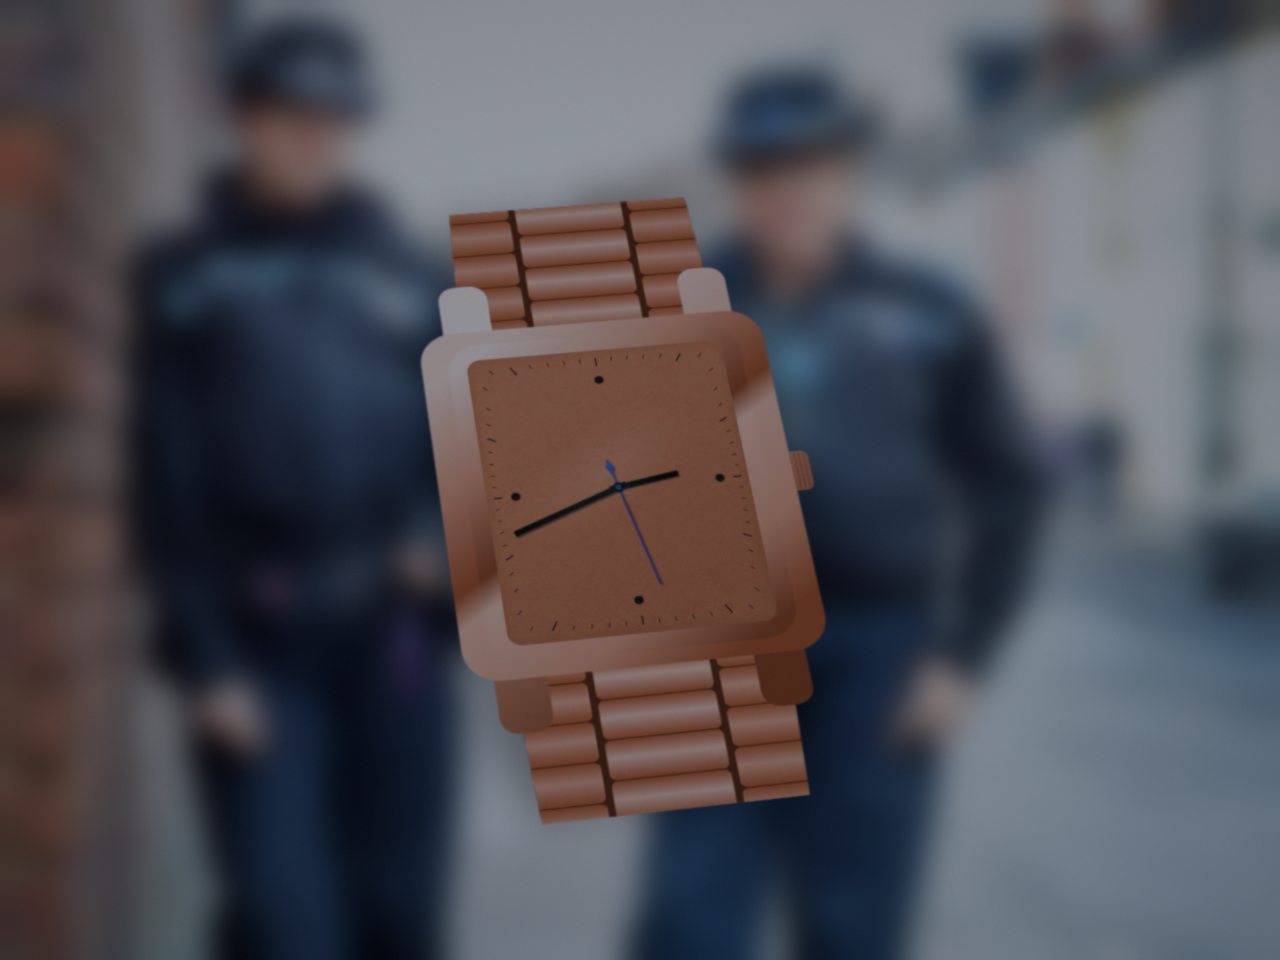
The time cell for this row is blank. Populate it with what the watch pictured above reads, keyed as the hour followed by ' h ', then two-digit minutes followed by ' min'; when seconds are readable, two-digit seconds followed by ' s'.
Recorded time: 2 h 41 min 28 s
